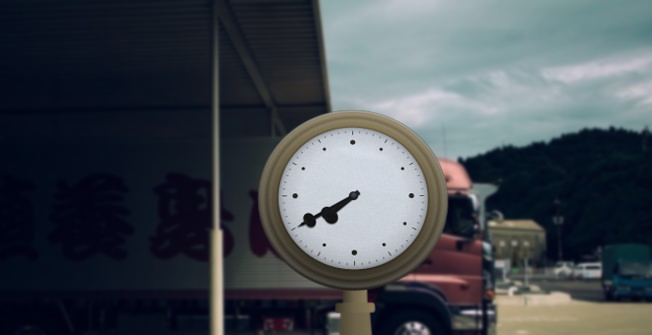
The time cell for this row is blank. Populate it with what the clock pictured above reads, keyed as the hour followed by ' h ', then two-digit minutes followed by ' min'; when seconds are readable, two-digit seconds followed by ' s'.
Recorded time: 7 h 40 min
